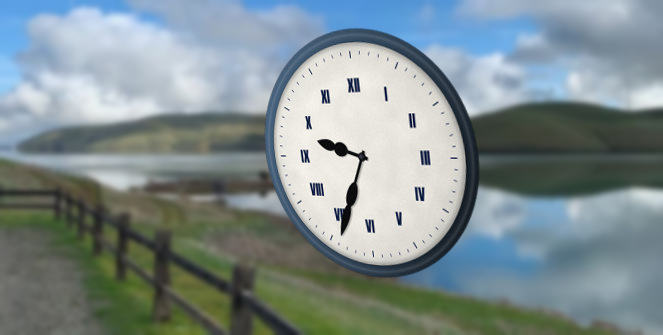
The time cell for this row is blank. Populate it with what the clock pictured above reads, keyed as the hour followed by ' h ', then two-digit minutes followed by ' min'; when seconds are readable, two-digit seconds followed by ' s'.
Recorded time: 9 h 34 min
